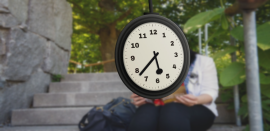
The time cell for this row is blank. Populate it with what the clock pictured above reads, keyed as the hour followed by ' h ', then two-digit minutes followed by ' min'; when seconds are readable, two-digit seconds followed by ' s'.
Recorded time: 5 h 38 min
